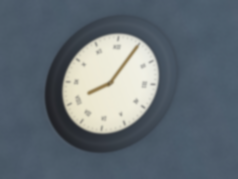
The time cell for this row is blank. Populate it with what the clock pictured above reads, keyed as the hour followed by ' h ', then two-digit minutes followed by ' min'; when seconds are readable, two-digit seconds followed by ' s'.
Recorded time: 8 h 05 min
